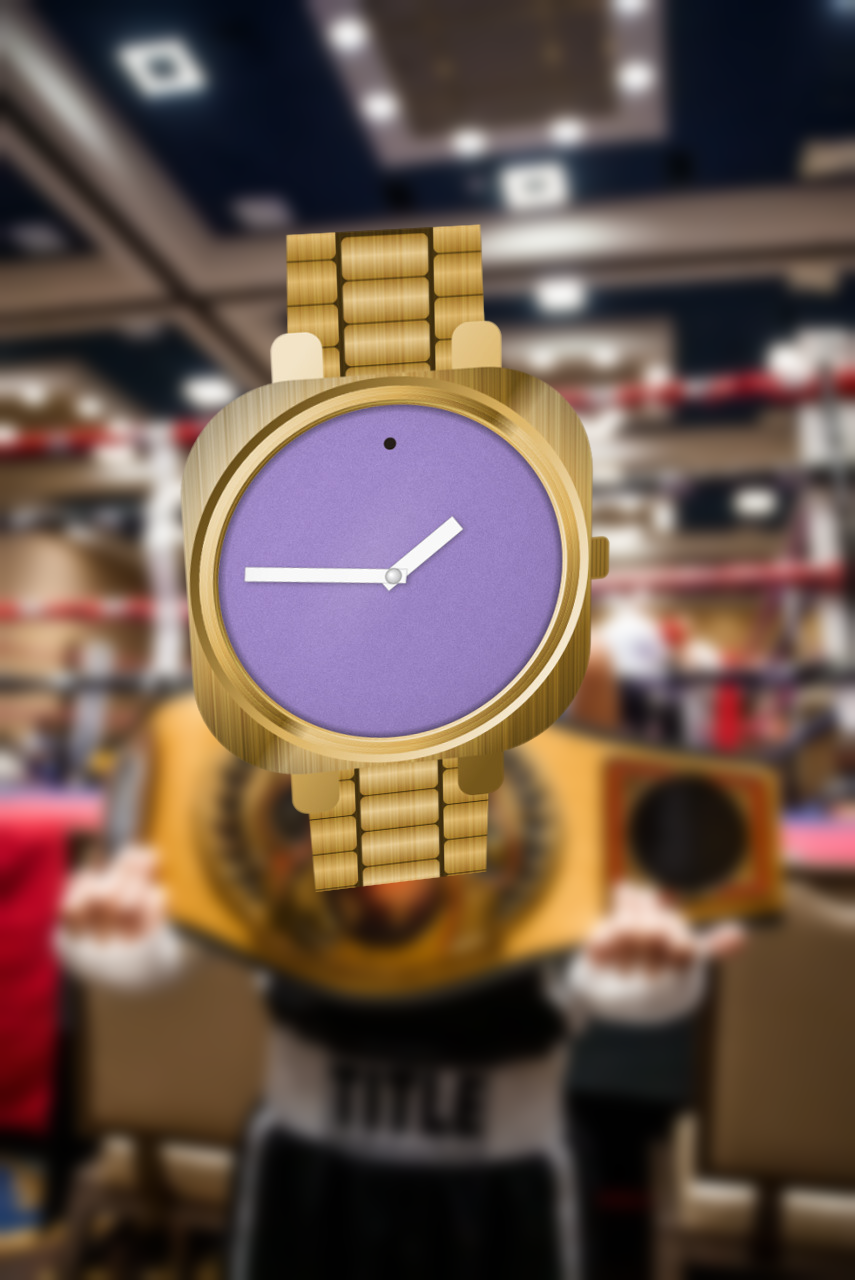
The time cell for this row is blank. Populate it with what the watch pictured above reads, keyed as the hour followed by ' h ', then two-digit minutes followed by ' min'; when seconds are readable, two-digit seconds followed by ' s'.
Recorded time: 1 h 46 min
